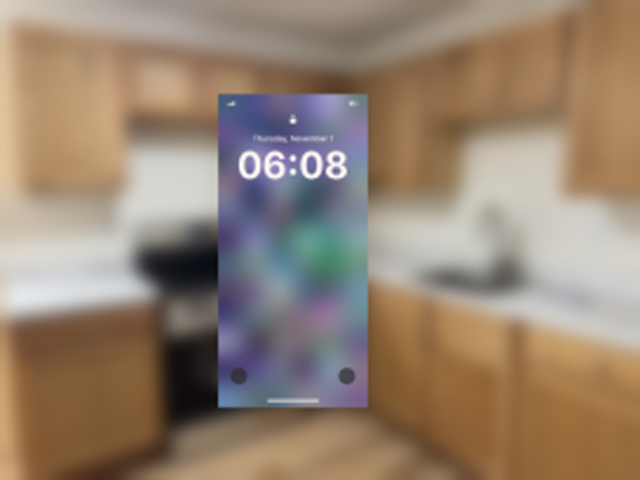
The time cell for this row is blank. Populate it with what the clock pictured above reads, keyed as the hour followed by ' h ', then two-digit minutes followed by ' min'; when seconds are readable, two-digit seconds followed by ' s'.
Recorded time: 6 h 08 min
